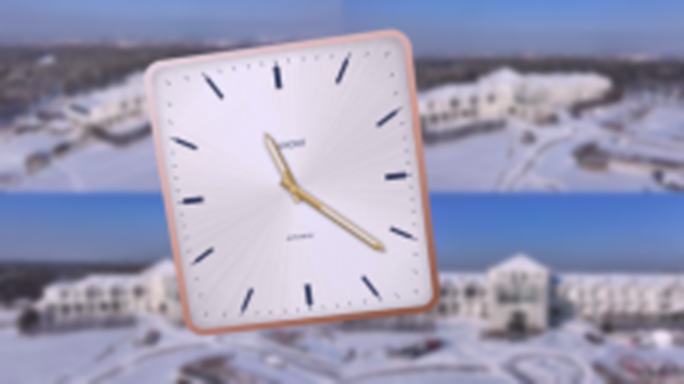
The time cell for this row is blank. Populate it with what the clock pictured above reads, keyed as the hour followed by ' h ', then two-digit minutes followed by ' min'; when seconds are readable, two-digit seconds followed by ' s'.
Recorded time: 11 h 22 min
